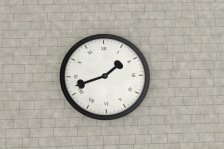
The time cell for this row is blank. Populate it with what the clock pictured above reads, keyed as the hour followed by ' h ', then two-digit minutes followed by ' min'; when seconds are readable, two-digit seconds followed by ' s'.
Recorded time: 1 h 42 min
